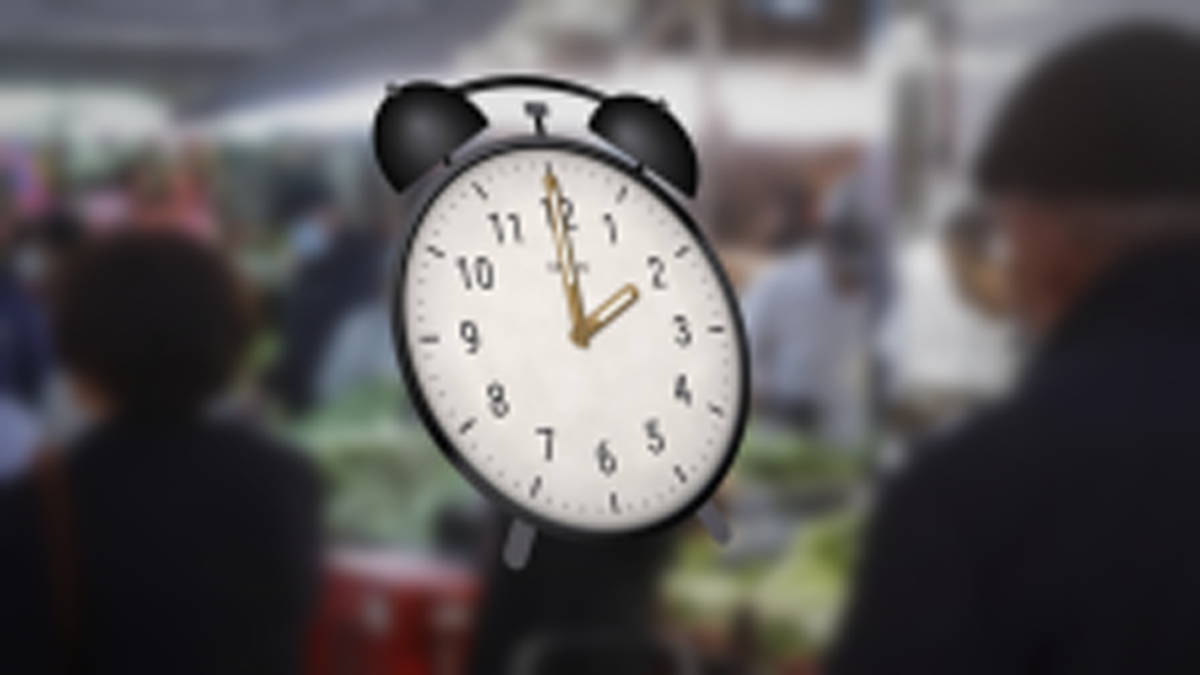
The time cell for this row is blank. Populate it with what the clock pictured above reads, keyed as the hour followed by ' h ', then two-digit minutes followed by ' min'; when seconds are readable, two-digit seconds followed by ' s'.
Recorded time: 2 h 00 min
